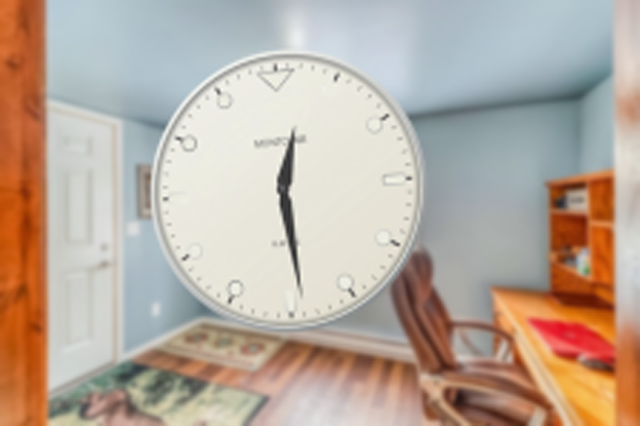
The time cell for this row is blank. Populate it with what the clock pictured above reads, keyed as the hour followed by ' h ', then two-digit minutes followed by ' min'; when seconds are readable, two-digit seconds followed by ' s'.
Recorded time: 12 h 29 min
